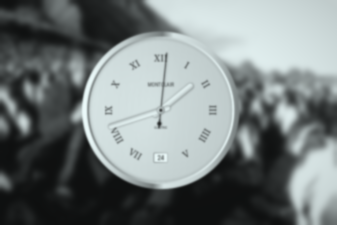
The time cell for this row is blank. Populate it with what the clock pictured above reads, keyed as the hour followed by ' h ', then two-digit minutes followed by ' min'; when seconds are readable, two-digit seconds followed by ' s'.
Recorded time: 1 h 42 min 01 s
